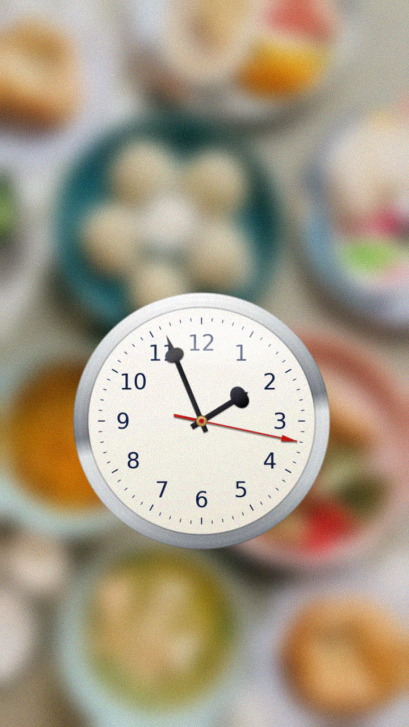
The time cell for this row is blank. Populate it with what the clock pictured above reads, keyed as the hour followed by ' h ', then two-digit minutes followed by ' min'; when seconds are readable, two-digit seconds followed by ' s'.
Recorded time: 1 h 56 min 17 s
